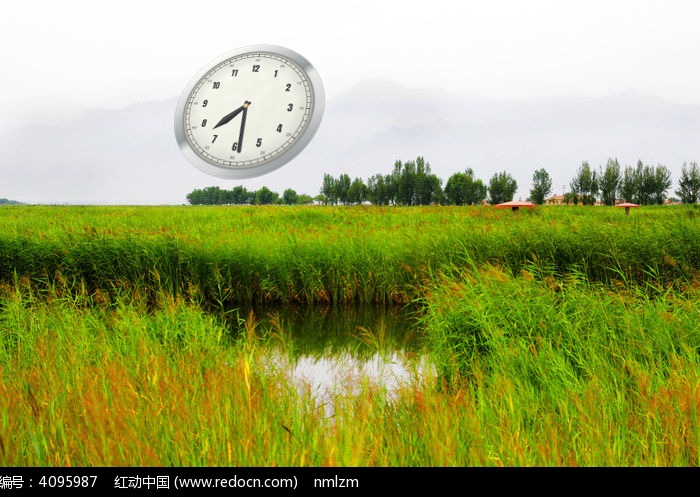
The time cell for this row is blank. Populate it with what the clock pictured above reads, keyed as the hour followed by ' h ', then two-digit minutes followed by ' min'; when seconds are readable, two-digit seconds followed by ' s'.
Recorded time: 7 h 29 min
